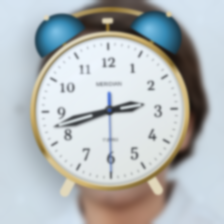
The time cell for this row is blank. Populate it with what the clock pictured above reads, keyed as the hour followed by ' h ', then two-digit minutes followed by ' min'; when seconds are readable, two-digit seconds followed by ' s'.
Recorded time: 2 h 42 min 30 s
